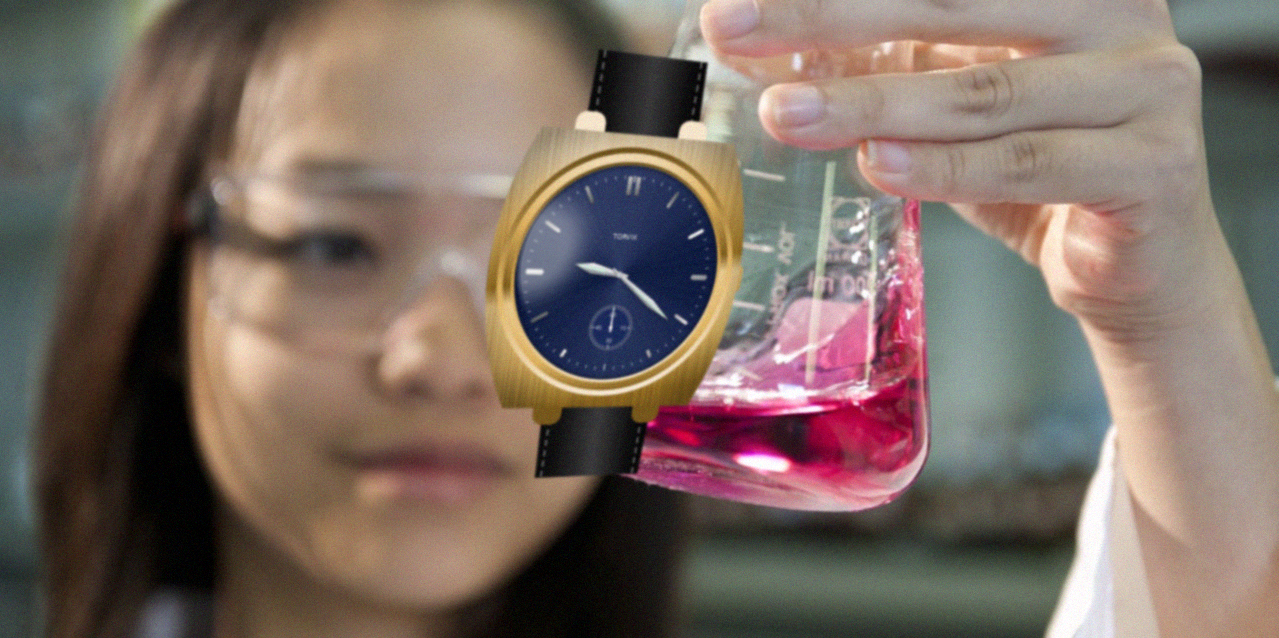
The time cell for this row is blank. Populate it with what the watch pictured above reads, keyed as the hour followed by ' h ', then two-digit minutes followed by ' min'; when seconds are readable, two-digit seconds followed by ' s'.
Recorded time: 9 h 21 min
